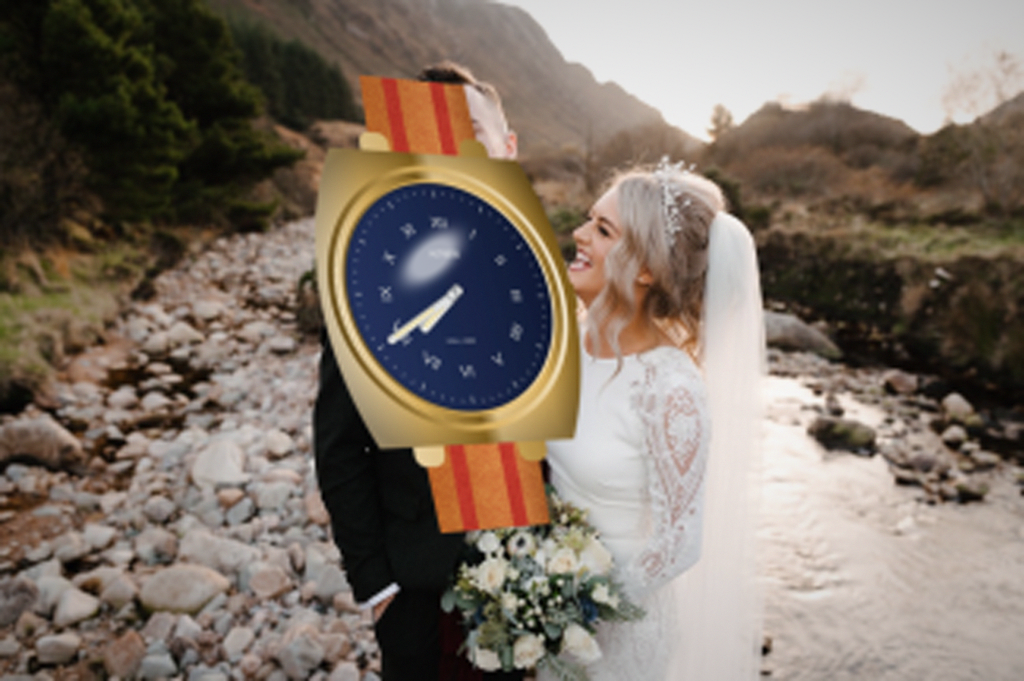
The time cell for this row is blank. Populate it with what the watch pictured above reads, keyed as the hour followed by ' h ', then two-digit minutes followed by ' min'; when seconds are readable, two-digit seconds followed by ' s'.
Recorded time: 7 h 40 min
